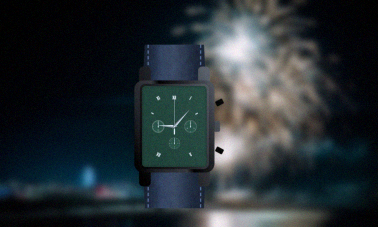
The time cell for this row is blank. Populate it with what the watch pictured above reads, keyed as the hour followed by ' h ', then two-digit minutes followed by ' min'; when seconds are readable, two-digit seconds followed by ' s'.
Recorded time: 9 h 07 min
